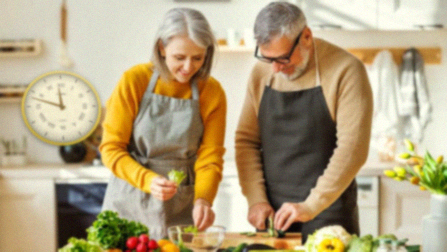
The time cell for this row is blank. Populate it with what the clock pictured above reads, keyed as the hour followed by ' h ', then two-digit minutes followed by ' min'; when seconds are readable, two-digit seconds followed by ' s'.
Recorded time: 11 h 48 min
